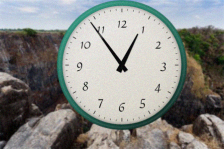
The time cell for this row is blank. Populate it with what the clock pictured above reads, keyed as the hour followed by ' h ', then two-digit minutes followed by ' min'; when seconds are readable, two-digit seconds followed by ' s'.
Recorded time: 12 h 54 min
